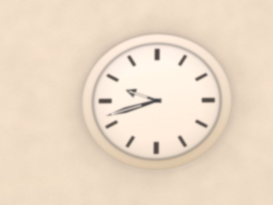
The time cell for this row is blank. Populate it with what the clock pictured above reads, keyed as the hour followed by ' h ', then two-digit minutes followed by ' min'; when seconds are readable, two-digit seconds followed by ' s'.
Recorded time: 9 h 42 min
